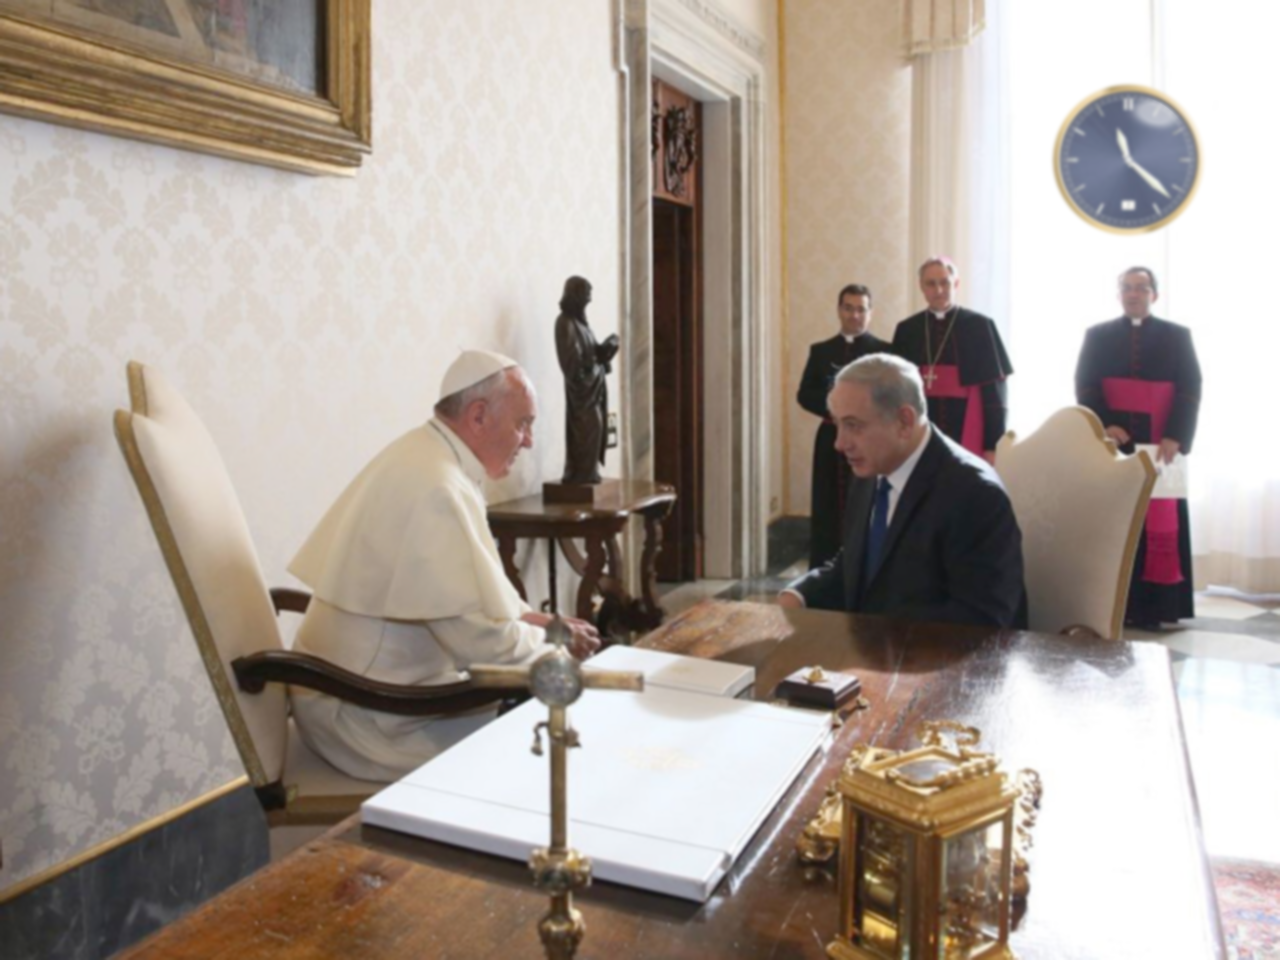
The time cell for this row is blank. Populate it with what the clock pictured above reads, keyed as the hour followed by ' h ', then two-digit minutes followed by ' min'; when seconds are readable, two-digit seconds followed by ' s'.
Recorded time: 11 h 22 min
